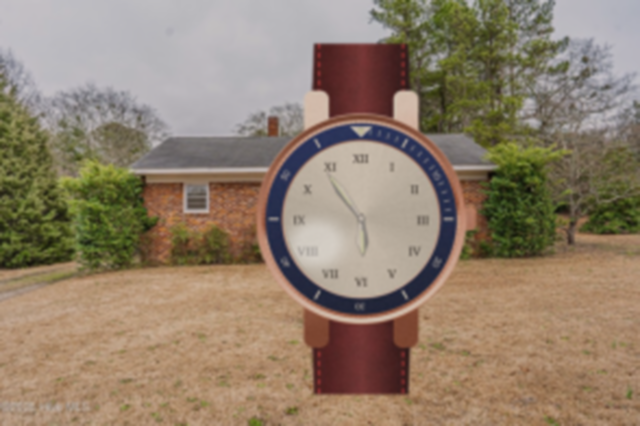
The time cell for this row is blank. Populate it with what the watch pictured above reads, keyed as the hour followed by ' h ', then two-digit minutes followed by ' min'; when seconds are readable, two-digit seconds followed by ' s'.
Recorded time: 5 h 54 min
